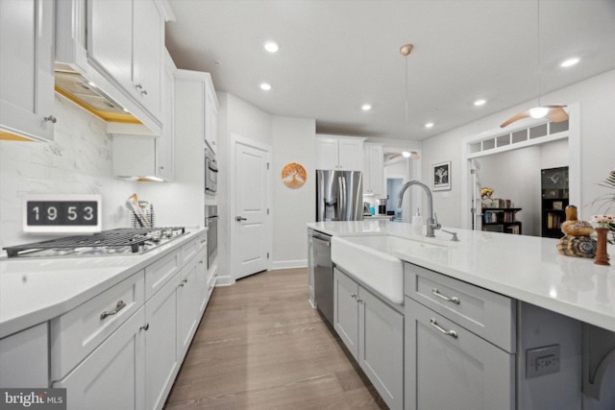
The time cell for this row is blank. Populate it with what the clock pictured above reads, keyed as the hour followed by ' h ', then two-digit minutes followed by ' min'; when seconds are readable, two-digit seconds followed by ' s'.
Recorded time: 19 h 53 min
